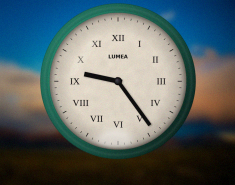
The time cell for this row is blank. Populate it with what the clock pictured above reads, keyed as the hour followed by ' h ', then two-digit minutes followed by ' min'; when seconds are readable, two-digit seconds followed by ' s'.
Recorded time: 9 h 24 min
